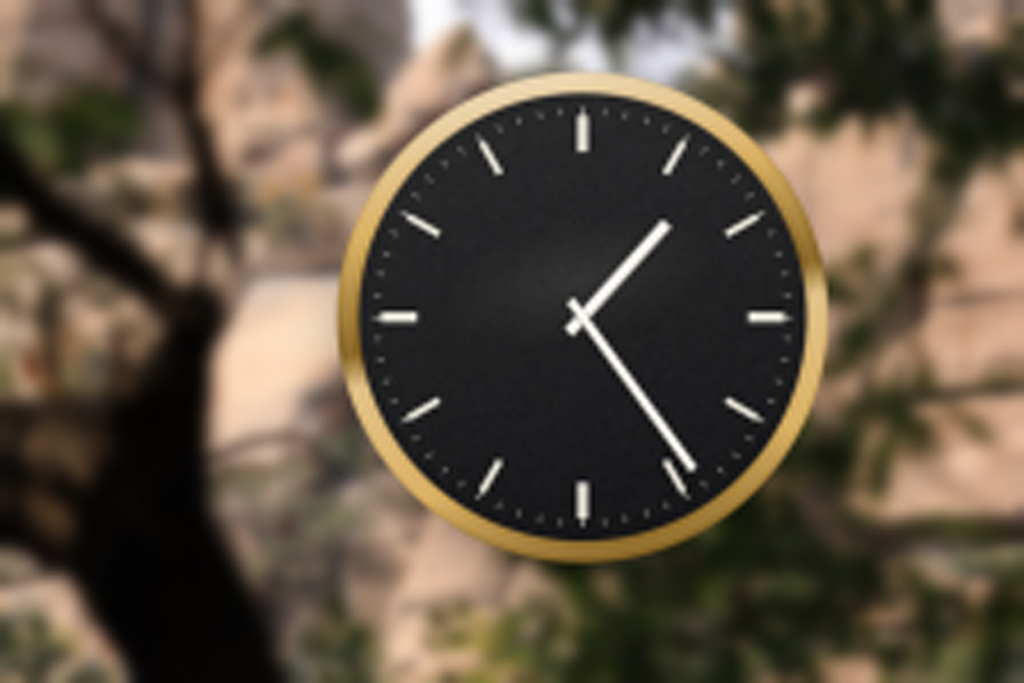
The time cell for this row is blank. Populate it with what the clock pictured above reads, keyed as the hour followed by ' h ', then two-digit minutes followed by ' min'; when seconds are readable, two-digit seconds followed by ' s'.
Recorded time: 1 h 24 min
